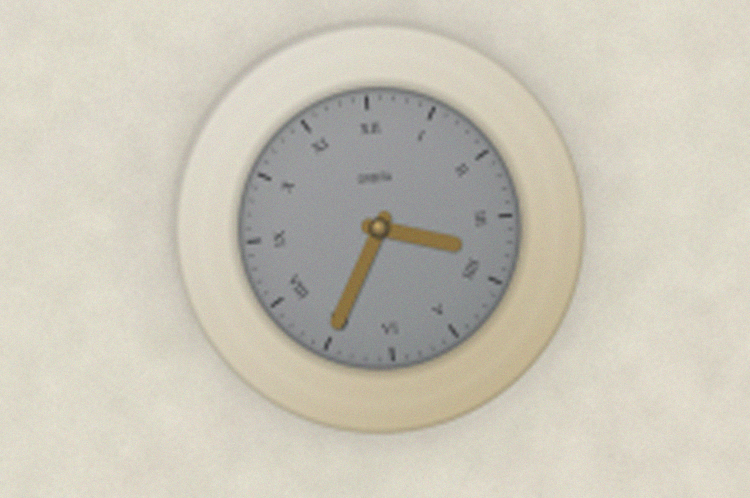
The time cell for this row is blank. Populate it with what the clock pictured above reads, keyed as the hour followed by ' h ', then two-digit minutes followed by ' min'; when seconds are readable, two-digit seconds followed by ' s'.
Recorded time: 3 h 35 min
